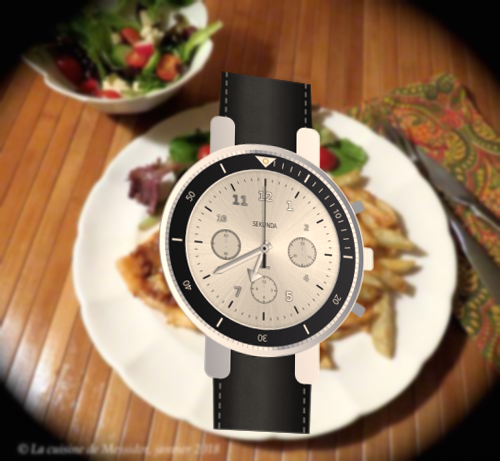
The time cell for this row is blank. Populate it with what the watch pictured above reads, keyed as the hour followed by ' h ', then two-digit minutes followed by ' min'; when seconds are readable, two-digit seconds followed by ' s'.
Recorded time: 6 h 40 min
